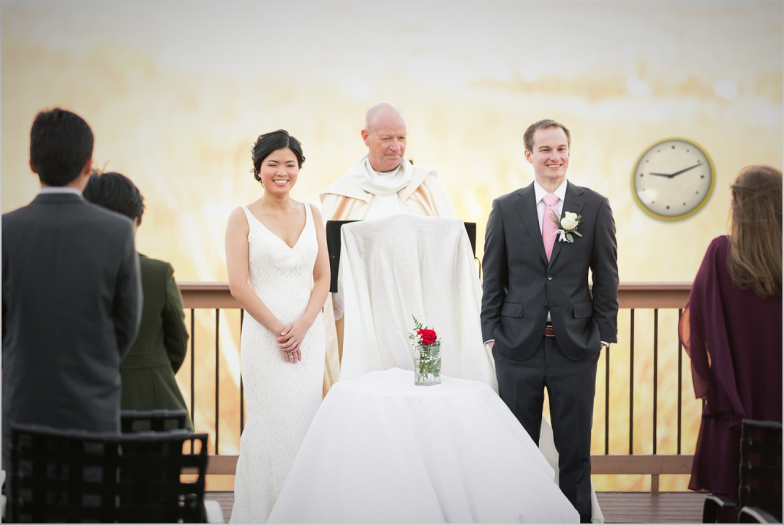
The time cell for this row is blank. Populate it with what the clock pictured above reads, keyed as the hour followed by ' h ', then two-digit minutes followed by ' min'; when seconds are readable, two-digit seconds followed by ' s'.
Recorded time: 9 h 11 min
